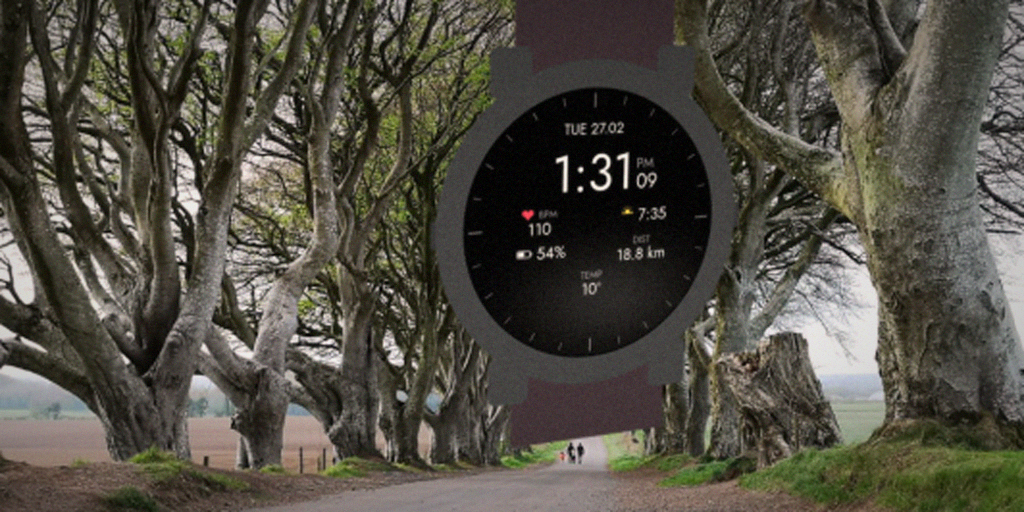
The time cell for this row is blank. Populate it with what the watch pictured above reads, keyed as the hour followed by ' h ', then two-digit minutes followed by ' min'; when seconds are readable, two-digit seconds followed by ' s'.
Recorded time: 1 h 31 min 09 s
